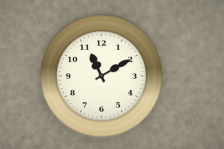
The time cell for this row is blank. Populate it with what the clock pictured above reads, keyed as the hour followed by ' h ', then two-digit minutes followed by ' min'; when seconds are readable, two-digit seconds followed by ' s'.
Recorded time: 11 h 10 min
